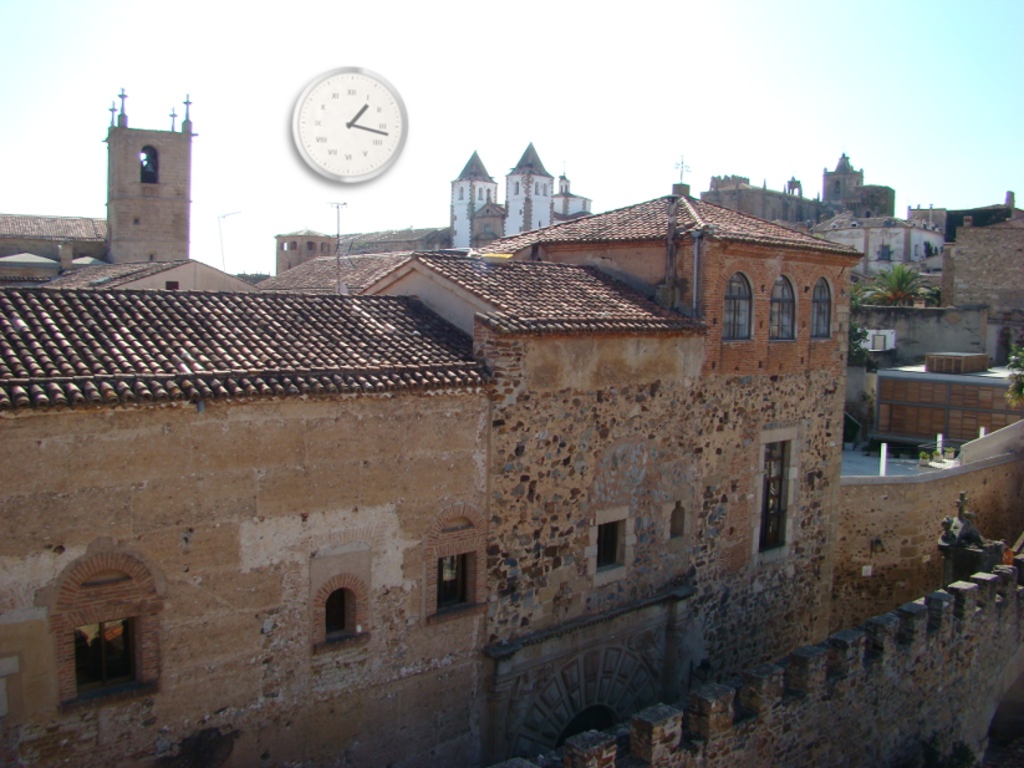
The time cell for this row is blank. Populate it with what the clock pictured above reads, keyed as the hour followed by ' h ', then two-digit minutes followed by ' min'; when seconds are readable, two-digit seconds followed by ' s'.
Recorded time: 1 h 17 min
